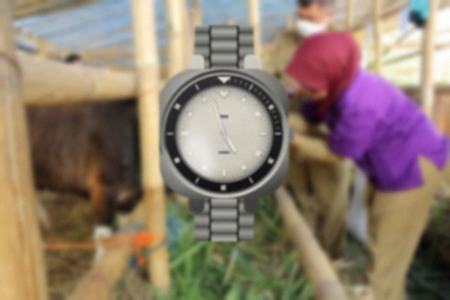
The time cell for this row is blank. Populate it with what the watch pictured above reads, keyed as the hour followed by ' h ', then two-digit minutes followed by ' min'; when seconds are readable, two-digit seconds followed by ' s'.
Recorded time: 4 h 57 min
